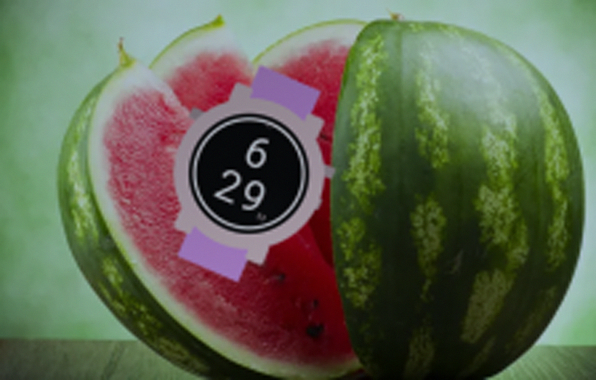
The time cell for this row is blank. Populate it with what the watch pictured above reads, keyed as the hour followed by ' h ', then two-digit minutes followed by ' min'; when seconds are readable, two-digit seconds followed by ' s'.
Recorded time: 6 h 29 min
